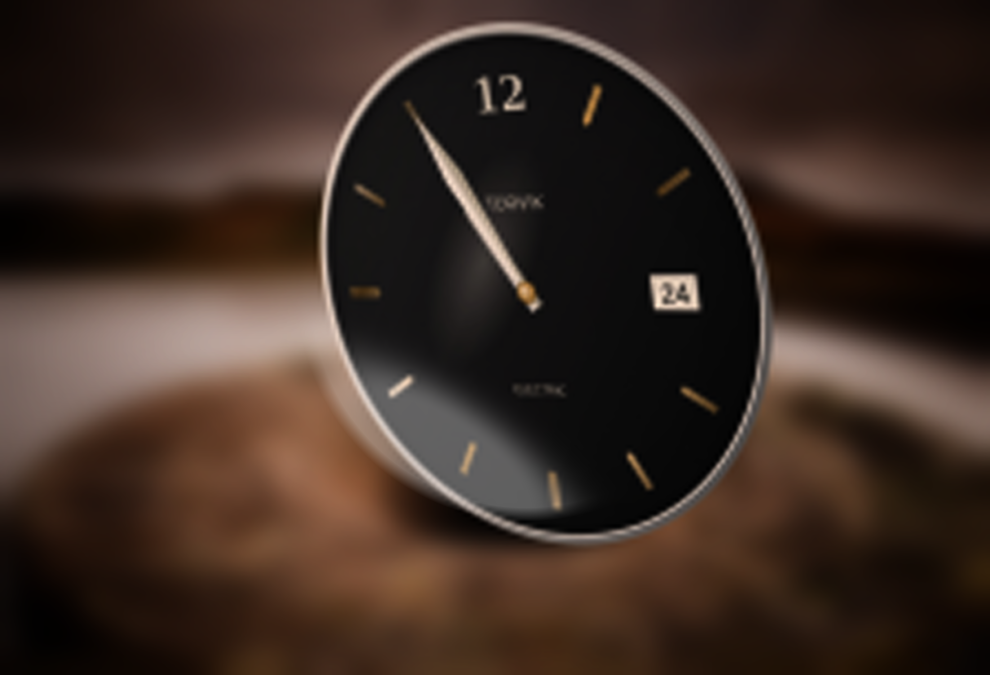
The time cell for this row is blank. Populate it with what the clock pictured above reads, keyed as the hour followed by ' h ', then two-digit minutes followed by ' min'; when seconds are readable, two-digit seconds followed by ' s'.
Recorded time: 10 h 55 min
